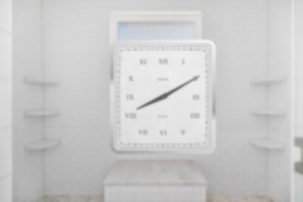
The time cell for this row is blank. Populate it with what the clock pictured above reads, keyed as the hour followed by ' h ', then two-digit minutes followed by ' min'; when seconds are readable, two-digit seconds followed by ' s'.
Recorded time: 8 h 10 min
